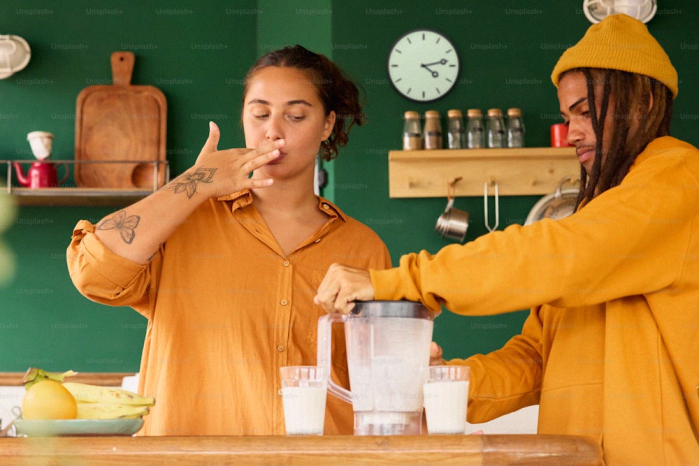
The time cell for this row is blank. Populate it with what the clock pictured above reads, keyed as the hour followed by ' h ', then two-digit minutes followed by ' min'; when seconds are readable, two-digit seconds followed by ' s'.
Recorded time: 4 h 13 min
